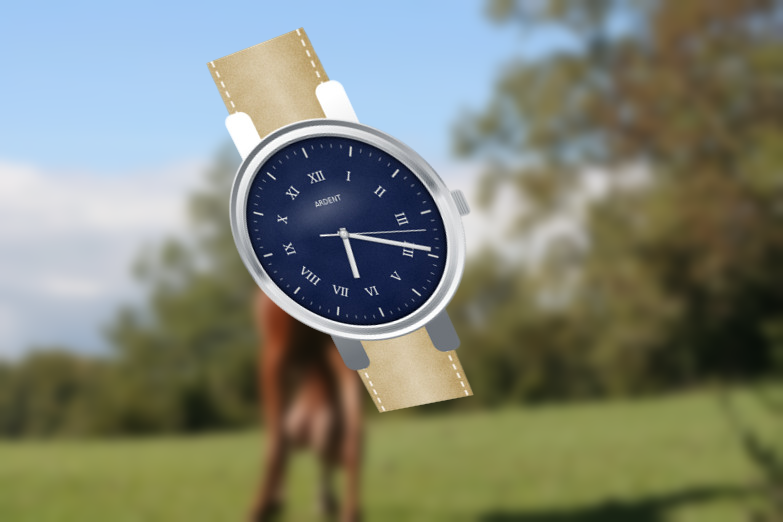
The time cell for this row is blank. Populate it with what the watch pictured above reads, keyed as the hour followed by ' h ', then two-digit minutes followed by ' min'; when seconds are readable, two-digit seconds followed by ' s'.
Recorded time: 6 h 19 min 17 s
